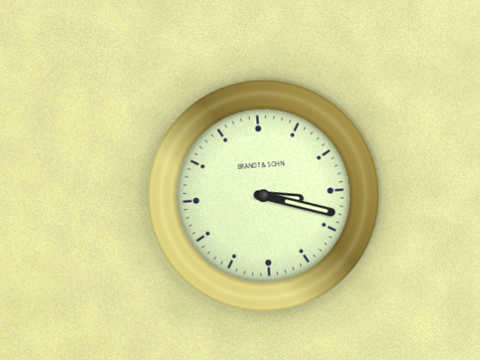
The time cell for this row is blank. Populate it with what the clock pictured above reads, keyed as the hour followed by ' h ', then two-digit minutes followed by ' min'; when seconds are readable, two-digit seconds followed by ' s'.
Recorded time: 3 h 18 min
